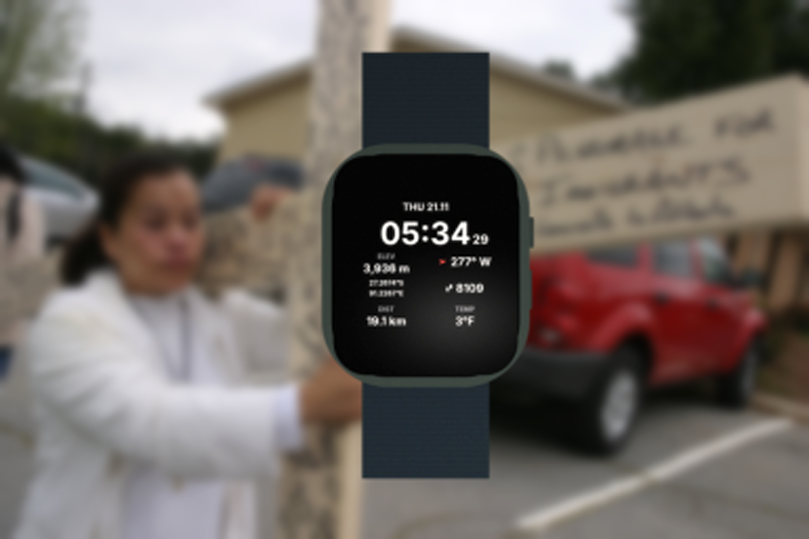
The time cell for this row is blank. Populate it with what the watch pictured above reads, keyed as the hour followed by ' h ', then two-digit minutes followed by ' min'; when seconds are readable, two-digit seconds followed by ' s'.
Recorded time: 5 h 34 min
